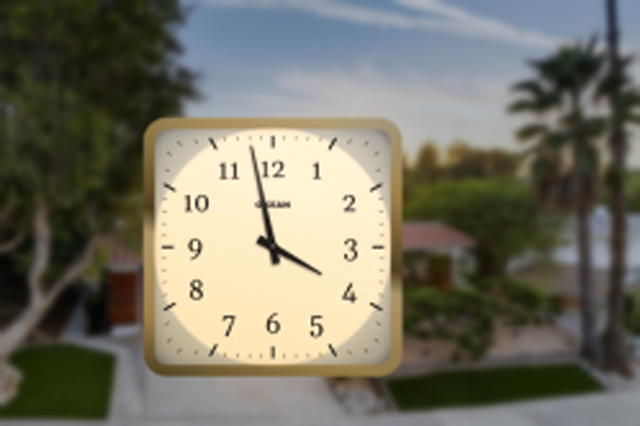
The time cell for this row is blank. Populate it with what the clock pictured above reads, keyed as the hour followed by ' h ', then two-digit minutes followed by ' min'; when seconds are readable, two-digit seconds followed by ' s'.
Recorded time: 3 h 58 min
